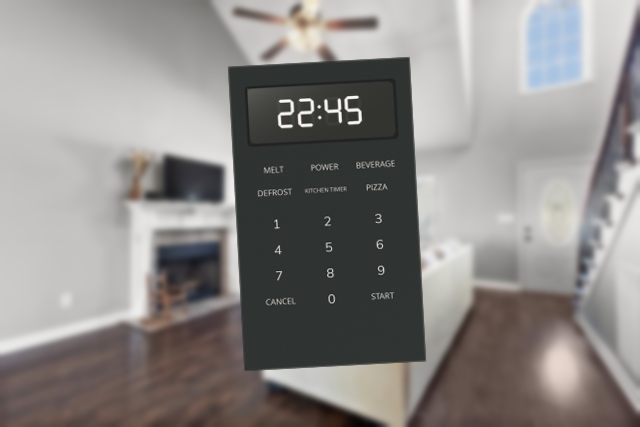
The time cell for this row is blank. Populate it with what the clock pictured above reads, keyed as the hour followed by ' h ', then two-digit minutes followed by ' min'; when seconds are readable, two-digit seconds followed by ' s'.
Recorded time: 22 h 45 min
